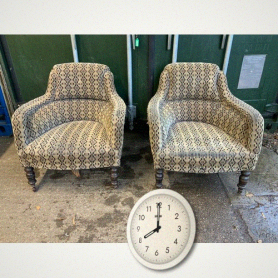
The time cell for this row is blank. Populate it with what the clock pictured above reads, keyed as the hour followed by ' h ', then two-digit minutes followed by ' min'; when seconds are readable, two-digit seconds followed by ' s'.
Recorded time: 8 h 00 min
